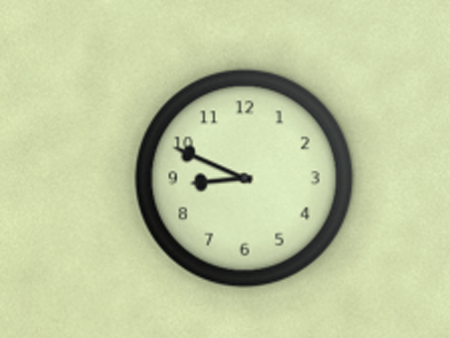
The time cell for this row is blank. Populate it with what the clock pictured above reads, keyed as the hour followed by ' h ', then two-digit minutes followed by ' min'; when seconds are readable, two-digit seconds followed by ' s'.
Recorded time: 8 h 49 min
